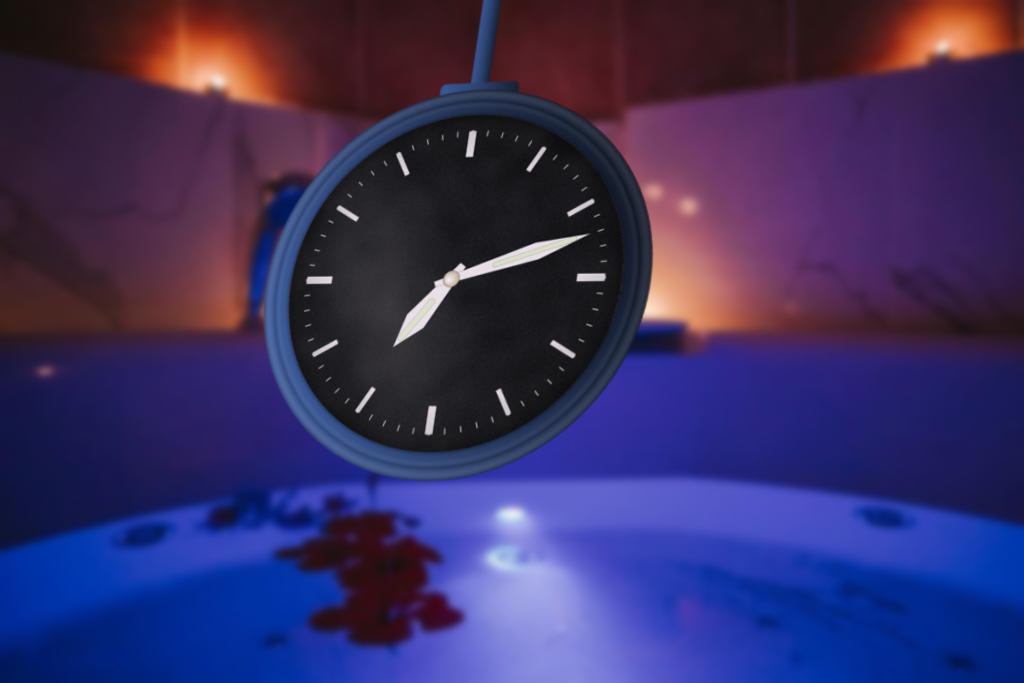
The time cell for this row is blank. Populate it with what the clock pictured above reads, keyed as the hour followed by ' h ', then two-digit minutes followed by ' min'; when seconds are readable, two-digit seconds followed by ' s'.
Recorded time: 7 h 12 min
